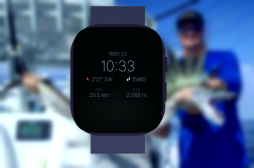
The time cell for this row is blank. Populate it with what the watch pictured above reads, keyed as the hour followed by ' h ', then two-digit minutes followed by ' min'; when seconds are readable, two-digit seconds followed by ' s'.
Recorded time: 10 h 33 min
